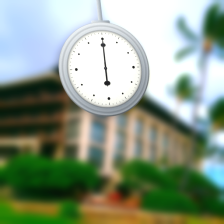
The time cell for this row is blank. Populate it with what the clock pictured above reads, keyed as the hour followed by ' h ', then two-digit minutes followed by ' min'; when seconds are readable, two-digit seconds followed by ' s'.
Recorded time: 6 h 00 min
